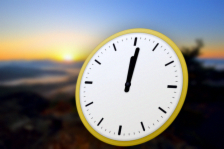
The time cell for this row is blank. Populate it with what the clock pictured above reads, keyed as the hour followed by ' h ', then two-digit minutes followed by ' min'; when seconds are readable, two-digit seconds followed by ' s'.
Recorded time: 12 h 01 min
